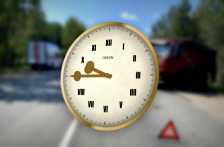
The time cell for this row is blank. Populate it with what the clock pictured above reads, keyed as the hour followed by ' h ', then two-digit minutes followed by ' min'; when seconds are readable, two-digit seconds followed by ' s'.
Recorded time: 9 h 45 min
